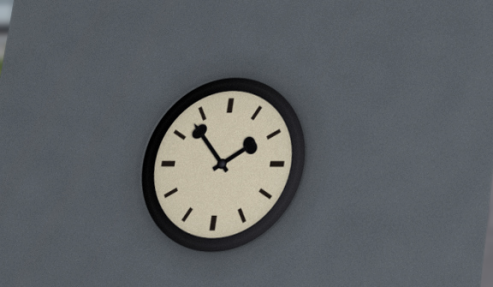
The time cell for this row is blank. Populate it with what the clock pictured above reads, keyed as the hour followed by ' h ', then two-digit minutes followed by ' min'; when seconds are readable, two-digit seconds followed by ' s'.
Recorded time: 1 h 53 min
